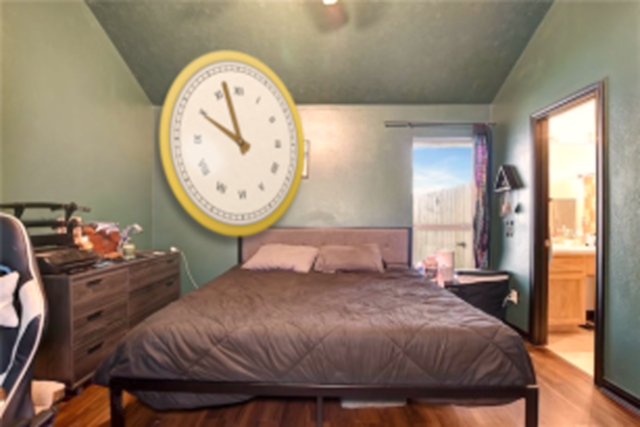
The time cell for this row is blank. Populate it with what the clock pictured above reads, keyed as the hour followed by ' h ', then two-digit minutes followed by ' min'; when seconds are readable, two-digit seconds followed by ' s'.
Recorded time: 9 h 57 min
